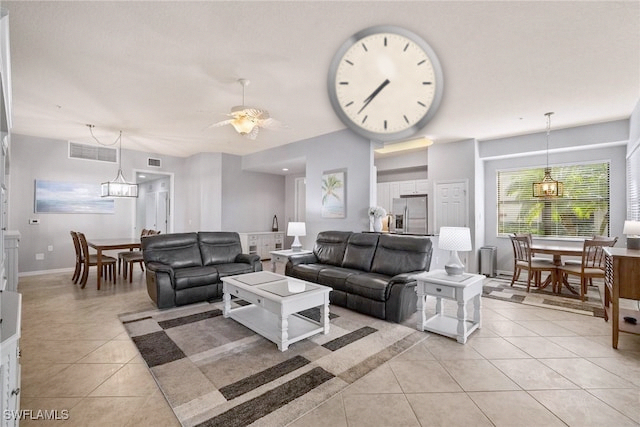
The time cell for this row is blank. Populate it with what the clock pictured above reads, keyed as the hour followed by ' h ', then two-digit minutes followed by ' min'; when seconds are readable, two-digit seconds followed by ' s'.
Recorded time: 7 h 37 min
